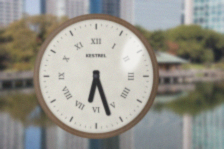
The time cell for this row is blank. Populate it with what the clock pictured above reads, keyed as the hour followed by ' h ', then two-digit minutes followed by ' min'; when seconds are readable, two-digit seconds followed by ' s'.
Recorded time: 6 h 27 min
